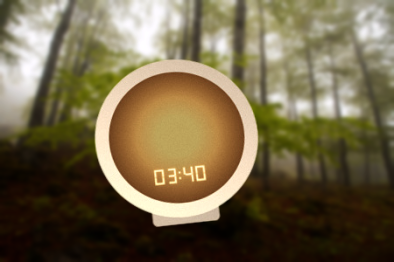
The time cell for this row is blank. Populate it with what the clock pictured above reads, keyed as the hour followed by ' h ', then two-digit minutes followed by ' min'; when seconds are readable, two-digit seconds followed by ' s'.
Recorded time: 3 h 40 min
